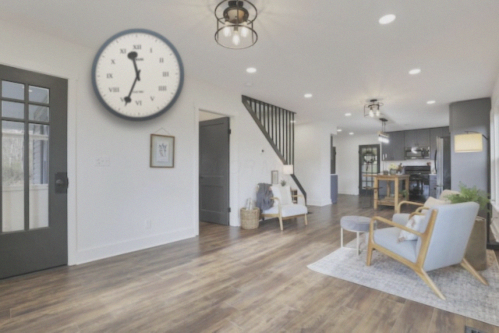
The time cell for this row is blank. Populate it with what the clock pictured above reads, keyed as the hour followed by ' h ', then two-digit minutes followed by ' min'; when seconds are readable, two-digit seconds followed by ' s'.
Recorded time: 11 h 34 min
